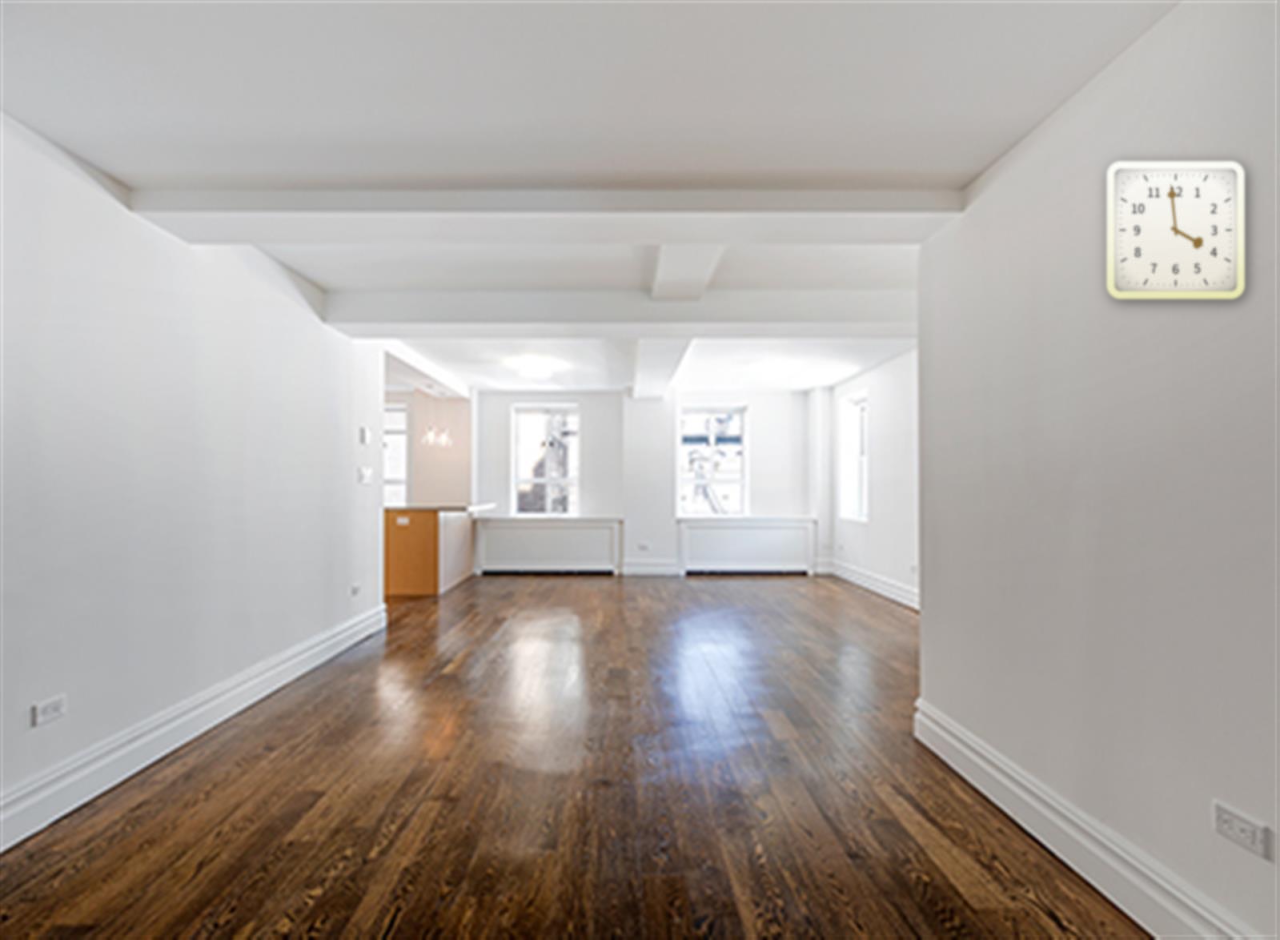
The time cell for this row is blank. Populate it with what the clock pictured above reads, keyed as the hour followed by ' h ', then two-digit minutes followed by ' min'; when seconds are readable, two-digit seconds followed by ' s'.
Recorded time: 3 h 59 min
